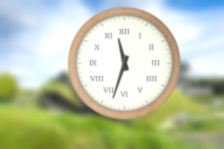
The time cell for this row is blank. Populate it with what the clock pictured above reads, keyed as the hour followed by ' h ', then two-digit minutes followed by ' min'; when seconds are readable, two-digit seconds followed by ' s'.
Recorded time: 11 h 33 min
